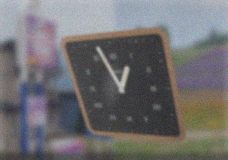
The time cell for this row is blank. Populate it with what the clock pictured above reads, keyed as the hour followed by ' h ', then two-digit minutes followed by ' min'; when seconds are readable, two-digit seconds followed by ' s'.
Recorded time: 12 h 57 min
